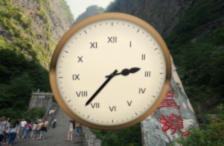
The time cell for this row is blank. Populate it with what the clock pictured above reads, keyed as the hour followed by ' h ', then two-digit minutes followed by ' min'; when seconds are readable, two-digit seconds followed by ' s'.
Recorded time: 2 h 37 min
